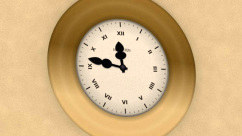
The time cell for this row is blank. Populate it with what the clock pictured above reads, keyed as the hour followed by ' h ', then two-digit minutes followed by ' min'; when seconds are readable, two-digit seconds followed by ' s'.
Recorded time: 11 h 47 min
